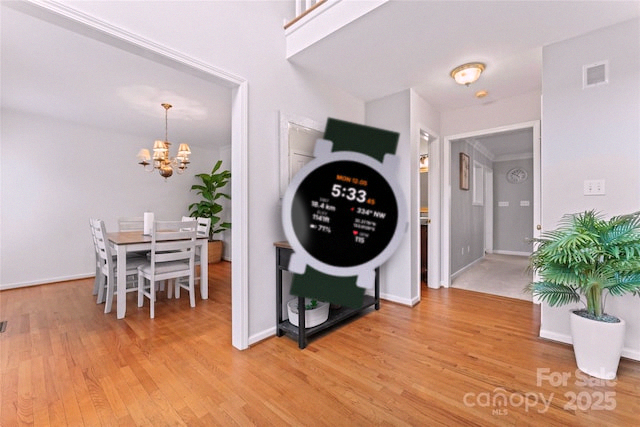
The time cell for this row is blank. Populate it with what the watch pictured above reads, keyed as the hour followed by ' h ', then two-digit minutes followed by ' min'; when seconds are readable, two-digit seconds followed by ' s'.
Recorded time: 5 h 33 min
